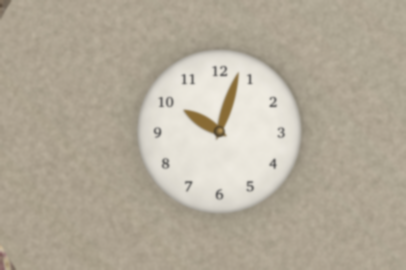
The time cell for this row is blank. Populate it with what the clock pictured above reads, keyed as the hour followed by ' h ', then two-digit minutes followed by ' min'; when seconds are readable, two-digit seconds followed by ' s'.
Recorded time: 10 h 03 min
